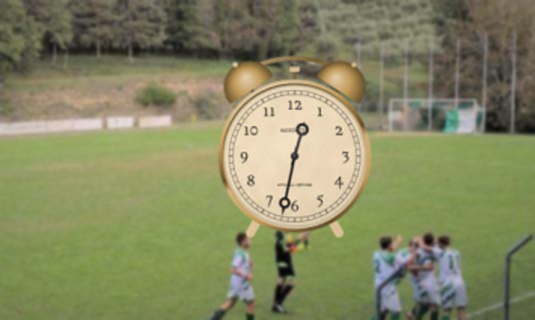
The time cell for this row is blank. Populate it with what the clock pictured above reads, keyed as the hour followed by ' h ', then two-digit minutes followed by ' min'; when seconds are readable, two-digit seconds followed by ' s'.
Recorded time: 12 h 32 min
